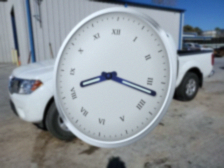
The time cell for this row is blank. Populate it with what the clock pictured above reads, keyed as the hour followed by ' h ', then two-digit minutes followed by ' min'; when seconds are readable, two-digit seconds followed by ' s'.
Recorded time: 8 h 17 min
